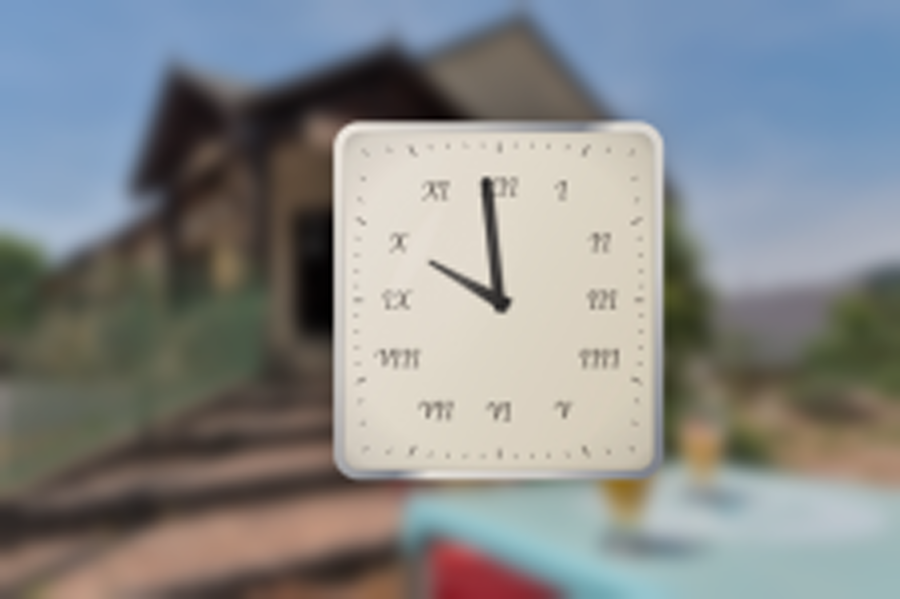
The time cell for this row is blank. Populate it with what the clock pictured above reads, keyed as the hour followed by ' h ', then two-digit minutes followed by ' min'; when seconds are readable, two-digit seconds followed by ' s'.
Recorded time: 9 h 59 min
